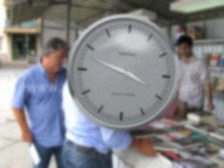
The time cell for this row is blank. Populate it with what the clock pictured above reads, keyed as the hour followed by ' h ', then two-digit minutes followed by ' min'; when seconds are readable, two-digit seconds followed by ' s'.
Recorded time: 3 h 48 min
